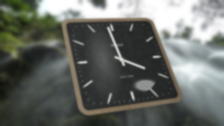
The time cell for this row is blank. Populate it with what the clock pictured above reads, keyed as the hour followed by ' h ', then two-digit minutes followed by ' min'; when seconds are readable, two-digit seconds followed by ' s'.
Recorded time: 3 h 59 min
